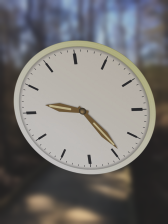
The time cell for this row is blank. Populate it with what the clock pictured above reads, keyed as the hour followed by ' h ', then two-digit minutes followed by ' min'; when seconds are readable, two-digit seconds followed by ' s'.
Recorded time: 9 h 24 min
